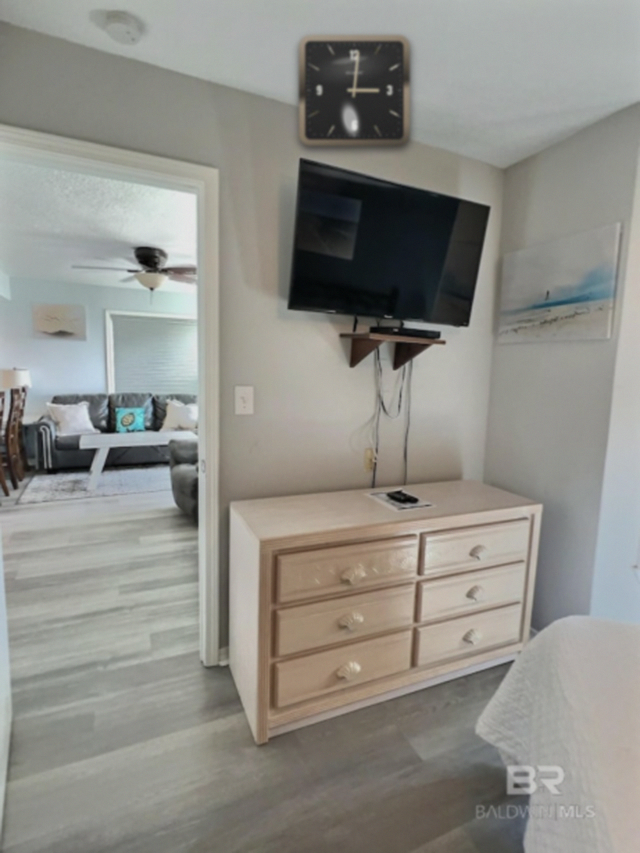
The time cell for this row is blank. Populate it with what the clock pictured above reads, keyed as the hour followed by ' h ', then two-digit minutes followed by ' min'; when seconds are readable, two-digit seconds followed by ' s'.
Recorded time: 3 h 01 min
